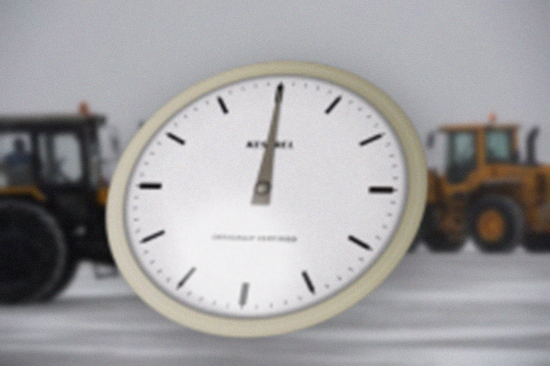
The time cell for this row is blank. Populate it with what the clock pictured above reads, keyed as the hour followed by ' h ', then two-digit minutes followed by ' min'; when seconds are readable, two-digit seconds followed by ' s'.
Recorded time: 12 h 00 min
